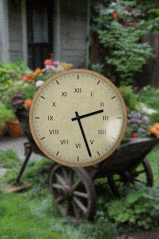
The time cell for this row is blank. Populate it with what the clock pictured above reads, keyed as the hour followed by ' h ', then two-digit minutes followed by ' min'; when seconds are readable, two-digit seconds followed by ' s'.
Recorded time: 2 h 27 min
